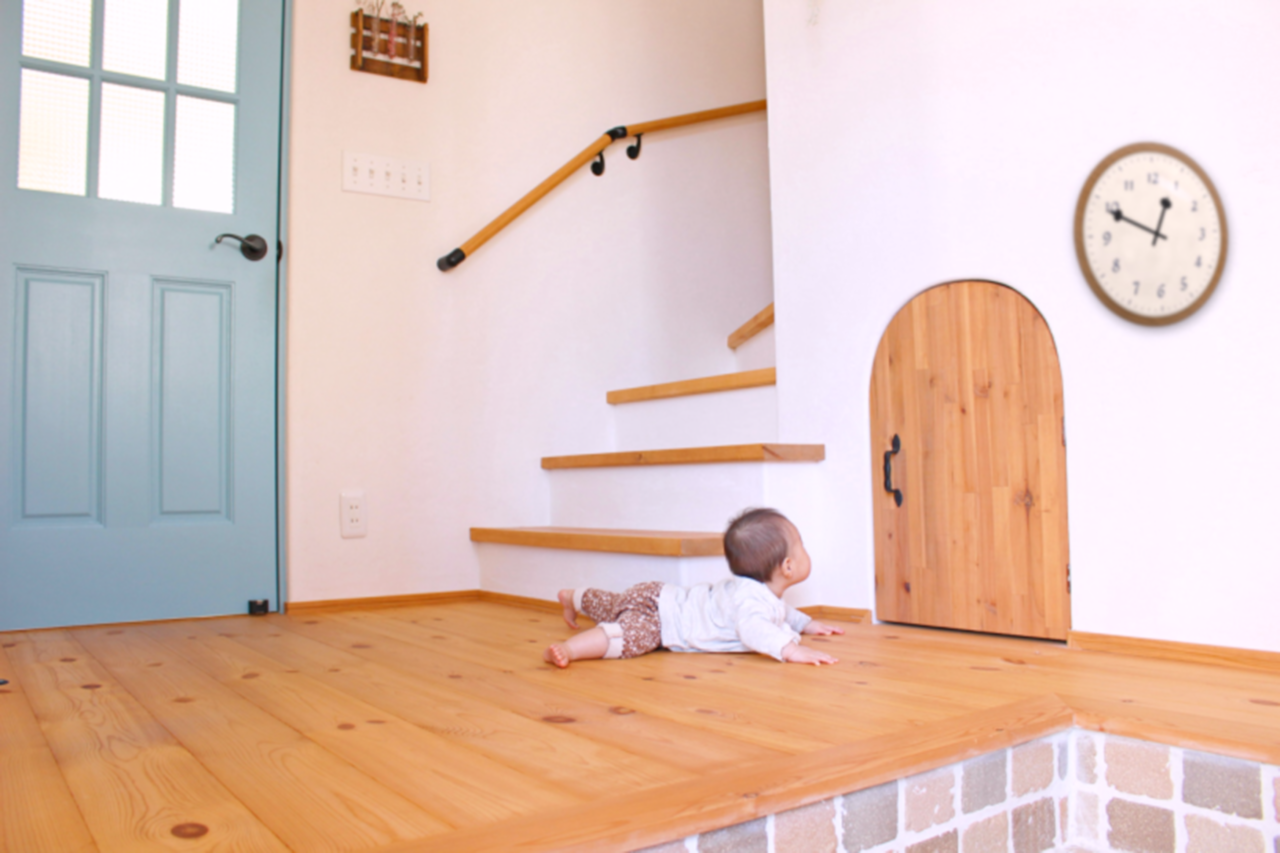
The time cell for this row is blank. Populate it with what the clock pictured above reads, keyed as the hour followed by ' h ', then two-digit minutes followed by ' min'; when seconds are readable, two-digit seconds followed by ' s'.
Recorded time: 12 h 49 min
